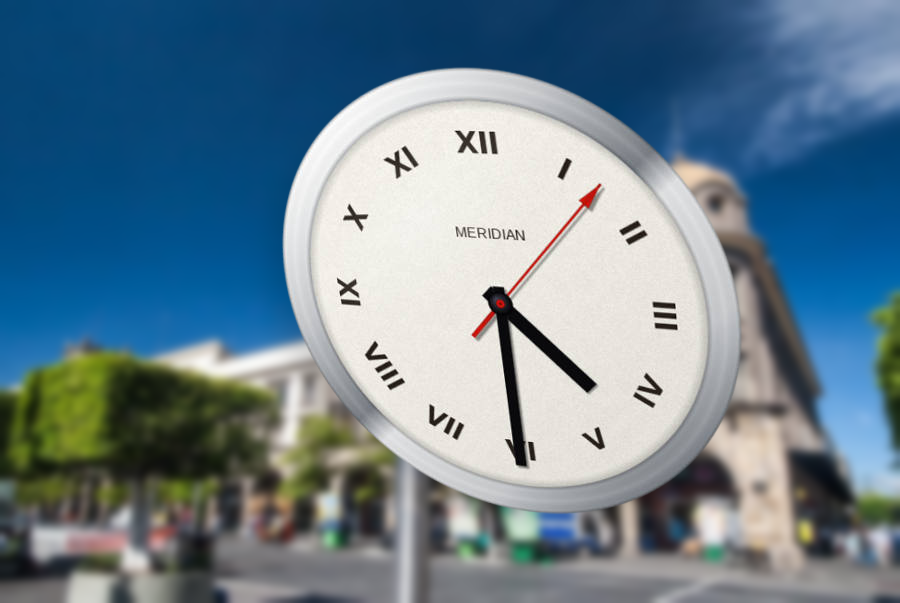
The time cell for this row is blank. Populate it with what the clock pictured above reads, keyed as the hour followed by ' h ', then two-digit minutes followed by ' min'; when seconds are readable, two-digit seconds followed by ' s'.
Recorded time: 4 h 30 min 07 s
